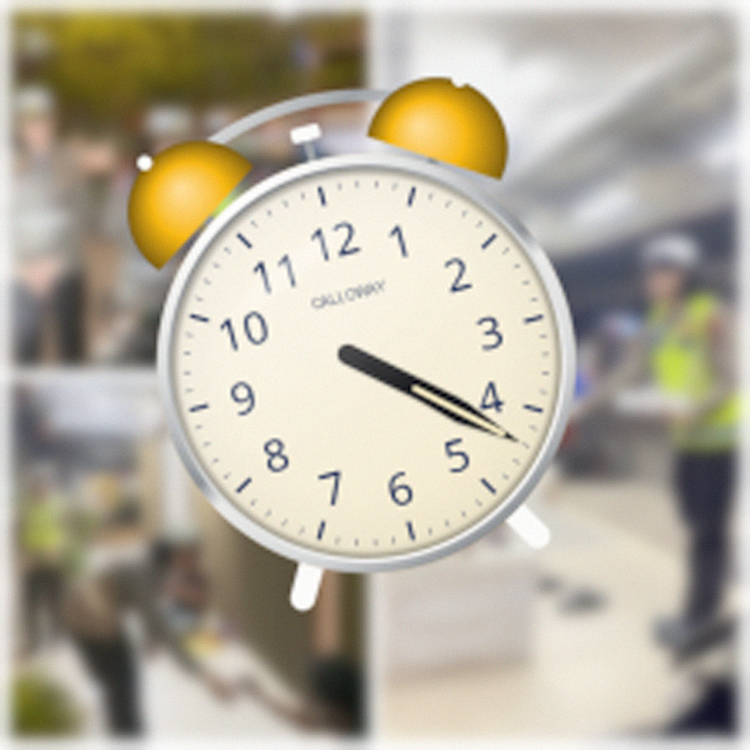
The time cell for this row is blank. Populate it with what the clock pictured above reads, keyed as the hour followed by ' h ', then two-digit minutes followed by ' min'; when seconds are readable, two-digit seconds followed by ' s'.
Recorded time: 4 h 22 min
